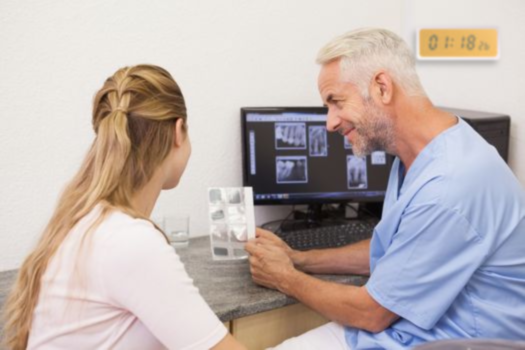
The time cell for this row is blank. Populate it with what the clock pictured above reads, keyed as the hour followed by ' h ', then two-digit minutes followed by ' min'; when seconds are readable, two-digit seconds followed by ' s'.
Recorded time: 1 h 18 min
